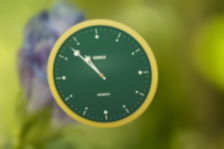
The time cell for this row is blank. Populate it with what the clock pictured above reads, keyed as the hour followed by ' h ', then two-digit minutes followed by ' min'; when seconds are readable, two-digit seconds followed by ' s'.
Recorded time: 10 h 53 min
